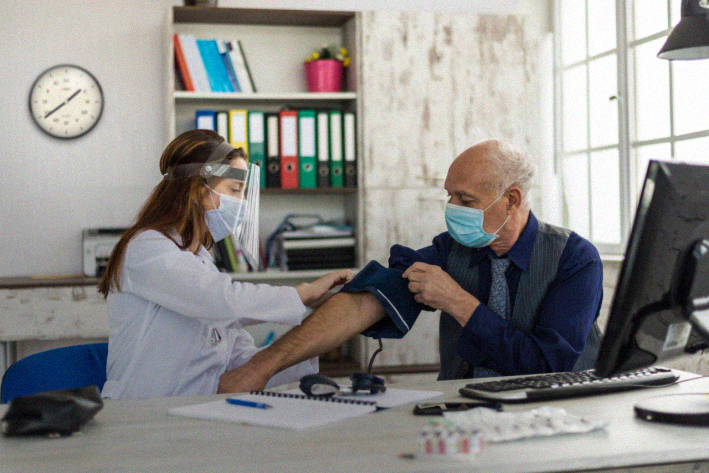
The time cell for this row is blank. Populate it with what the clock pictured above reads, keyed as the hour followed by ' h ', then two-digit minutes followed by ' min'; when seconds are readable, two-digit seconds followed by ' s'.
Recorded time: 1 h 39 min
